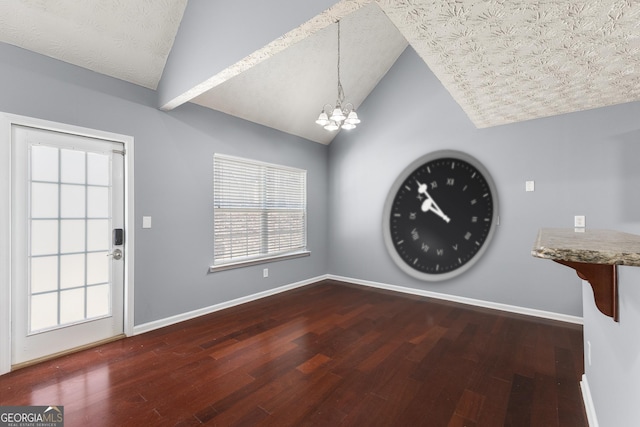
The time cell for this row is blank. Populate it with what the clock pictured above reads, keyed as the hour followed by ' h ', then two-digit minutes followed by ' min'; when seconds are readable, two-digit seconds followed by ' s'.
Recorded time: 9 h 52 min
